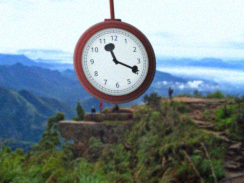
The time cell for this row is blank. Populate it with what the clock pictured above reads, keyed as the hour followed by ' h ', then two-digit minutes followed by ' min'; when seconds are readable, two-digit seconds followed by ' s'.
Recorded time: 11 h 19 min
